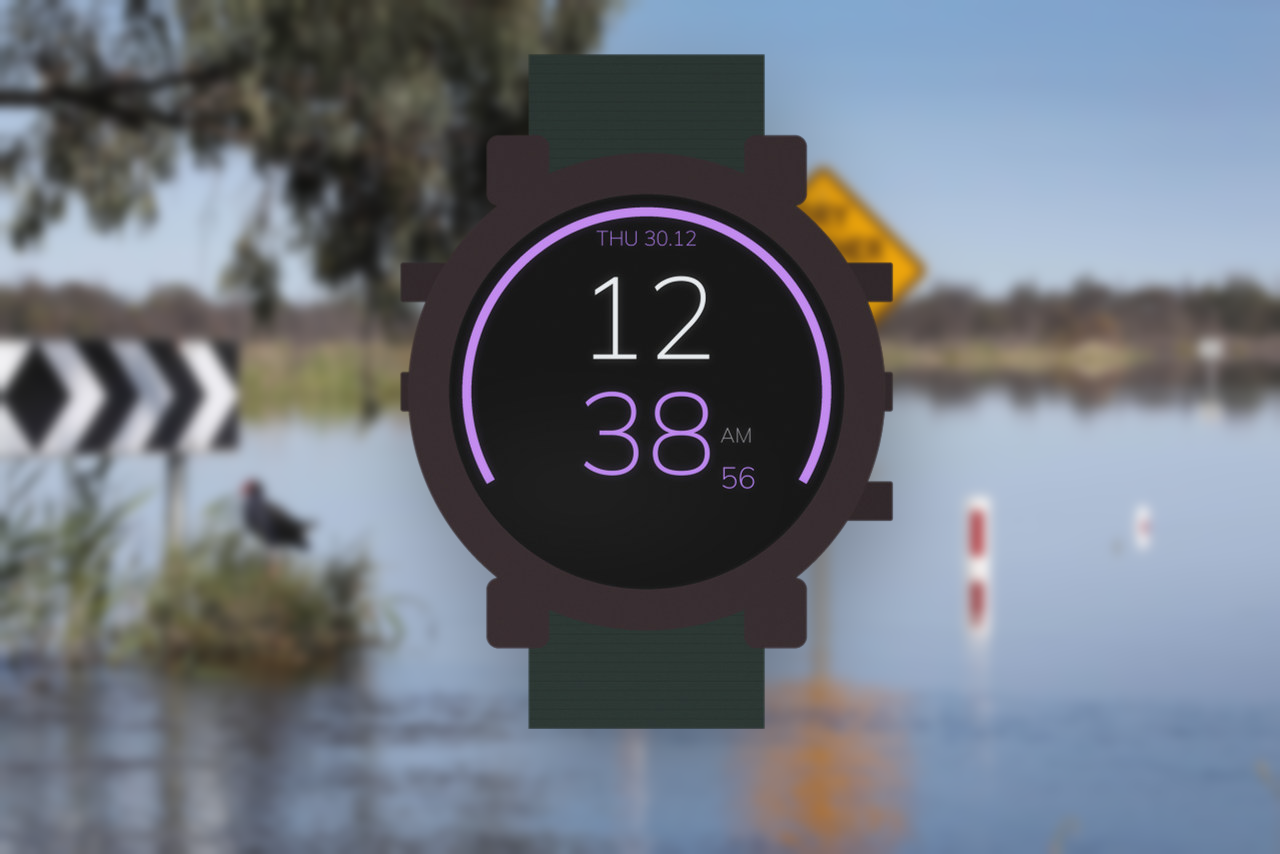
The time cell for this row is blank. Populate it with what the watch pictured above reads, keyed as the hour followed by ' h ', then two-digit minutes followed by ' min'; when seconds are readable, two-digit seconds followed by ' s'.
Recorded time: 12 h 38 min 56 s
